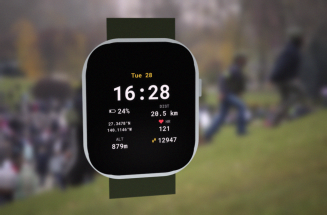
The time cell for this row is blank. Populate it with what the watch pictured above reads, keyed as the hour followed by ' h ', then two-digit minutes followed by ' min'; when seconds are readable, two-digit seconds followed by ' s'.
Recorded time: 16 h 28 min
